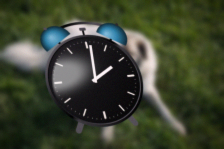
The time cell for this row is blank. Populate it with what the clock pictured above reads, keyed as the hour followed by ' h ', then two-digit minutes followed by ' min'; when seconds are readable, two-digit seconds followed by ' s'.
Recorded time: 2 h 01 min
